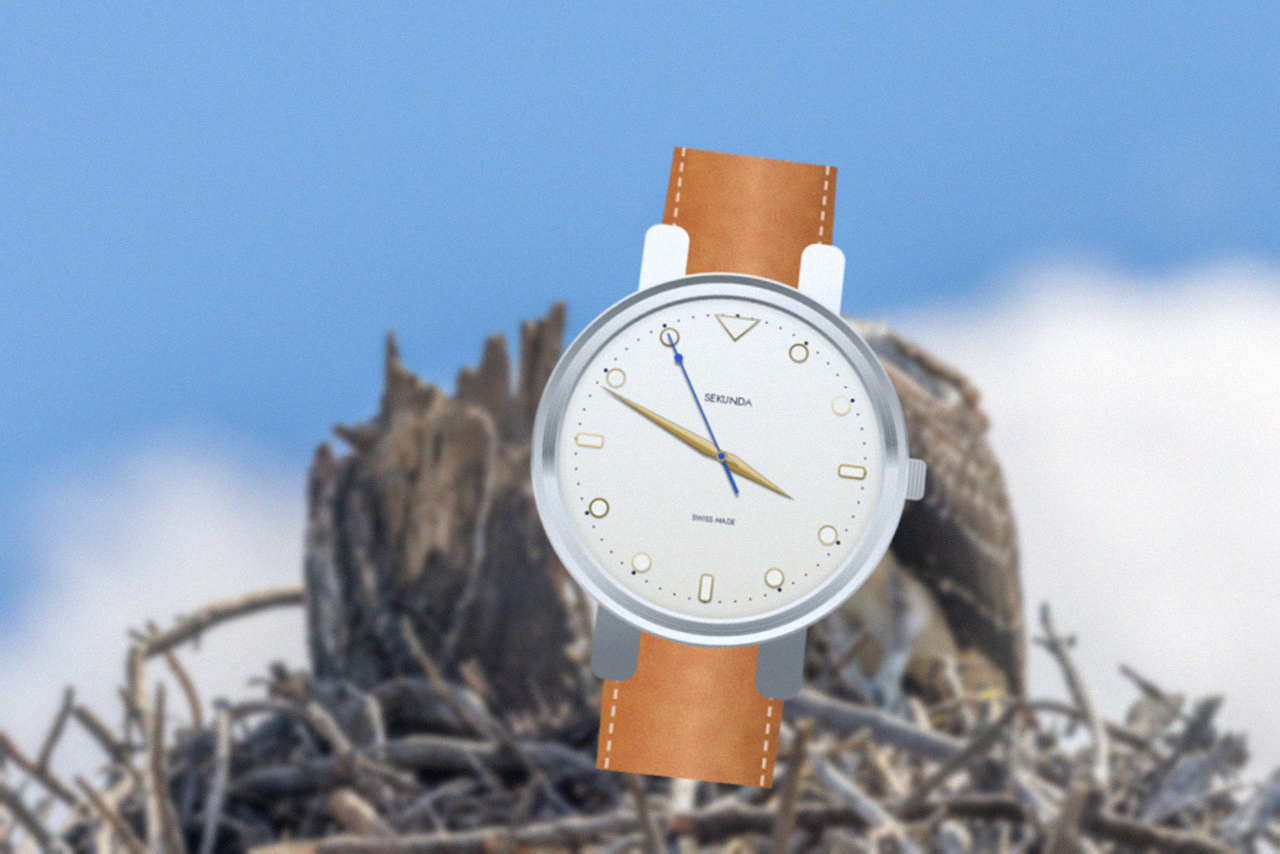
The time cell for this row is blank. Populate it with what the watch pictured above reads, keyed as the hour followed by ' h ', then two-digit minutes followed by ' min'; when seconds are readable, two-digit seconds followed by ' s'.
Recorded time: 3 h 48 min 55 s
